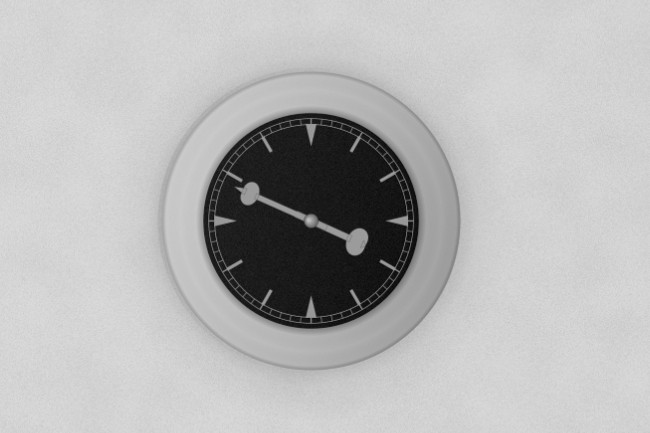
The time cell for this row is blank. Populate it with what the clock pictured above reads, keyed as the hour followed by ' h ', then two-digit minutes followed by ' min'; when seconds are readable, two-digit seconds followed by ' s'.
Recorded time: 3 h 49 min
